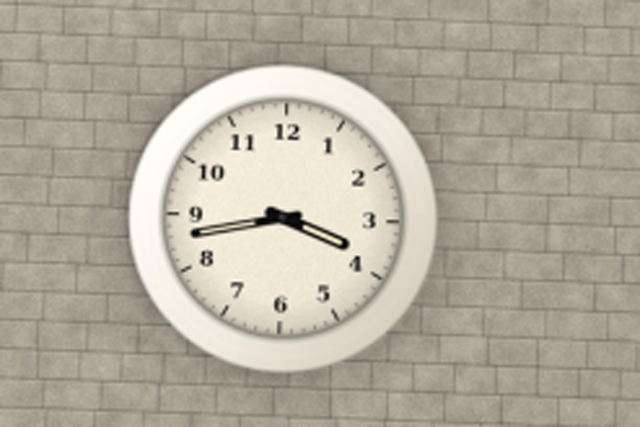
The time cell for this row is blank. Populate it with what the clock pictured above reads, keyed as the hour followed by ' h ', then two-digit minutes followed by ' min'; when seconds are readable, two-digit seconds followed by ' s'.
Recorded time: 3 h 43 min
